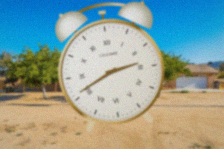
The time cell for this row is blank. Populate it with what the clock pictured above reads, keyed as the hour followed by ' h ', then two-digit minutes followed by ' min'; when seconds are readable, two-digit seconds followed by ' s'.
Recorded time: 2 h 41 min
